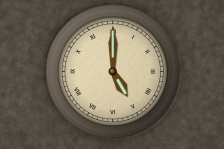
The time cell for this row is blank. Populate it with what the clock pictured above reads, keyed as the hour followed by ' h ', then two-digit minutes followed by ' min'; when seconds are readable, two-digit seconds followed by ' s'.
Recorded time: 5 h 00 min
